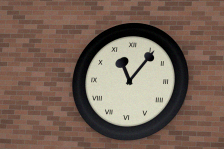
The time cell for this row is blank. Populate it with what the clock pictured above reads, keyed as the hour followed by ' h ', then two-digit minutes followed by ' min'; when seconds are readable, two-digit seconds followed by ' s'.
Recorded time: 11 h 06 min
